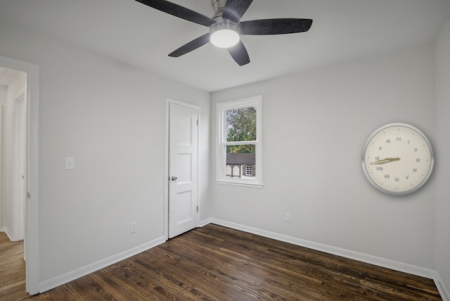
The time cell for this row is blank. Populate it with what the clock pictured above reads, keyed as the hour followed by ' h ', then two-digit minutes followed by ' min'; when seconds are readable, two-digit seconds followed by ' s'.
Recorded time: 8 h 43 min
